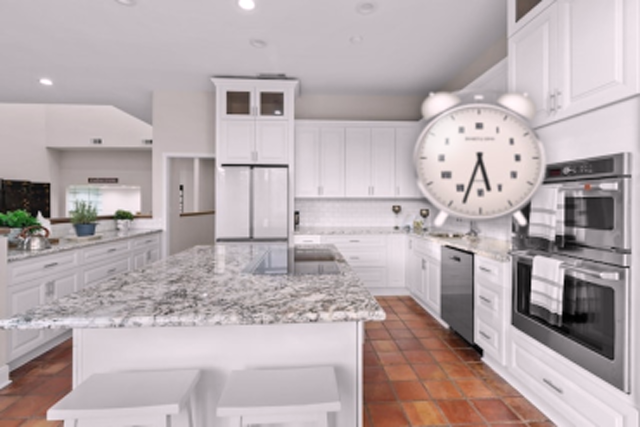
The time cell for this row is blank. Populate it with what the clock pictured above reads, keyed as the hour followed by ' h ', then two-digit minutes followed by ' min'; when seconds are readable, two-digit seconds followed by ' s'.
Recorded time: 5 h 33 min
